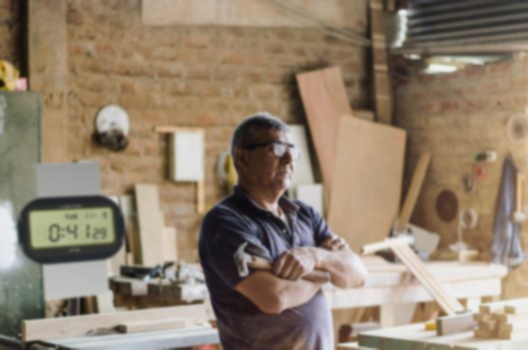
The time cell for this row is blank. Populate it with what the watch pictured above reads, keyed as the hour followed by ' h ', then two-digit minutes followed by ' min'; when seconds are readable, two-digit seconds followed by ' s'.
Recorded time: 0 h 41 min
